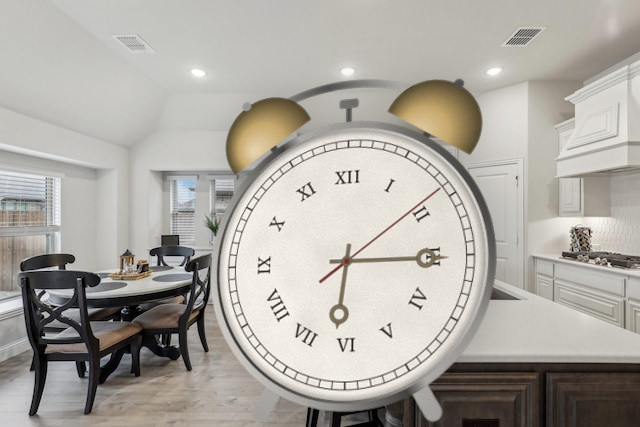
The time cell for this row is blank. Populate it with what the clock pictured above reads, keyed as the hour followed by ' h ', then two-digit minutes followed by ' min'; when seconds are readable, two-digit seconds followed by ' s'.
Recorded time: 6 h 15 min 09 s
